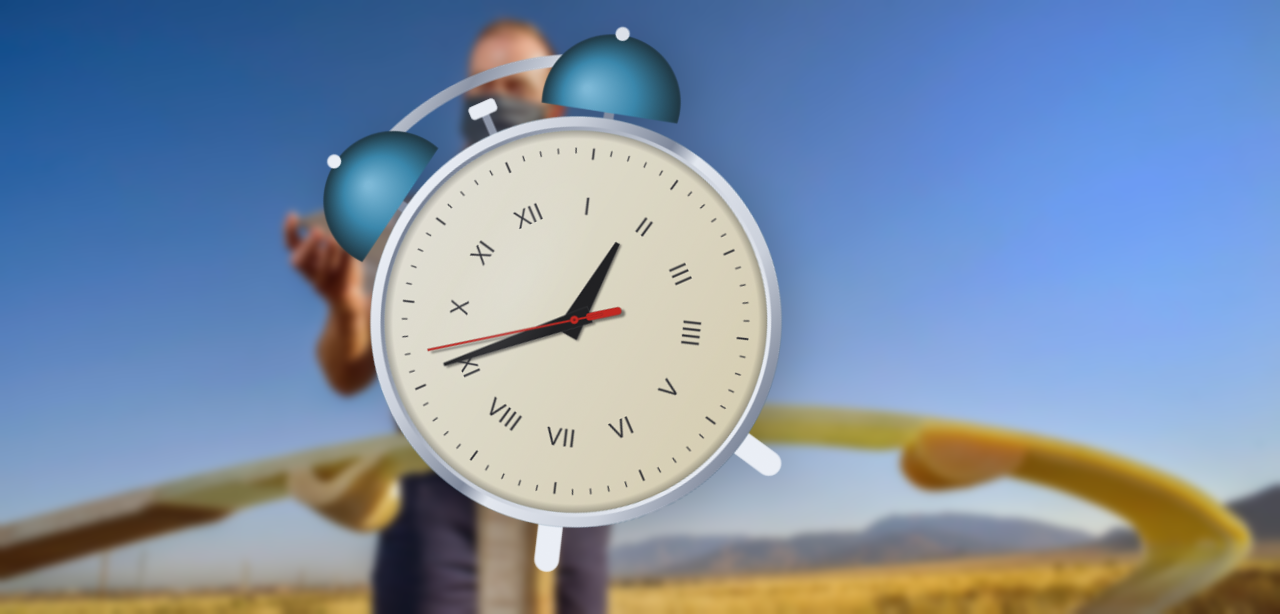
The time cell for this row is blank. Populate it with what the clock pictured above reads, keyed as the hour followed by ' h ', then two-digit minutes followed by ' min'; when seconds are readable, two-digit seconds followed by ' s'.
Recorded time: 1 h 45 min 47 s
